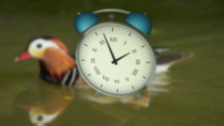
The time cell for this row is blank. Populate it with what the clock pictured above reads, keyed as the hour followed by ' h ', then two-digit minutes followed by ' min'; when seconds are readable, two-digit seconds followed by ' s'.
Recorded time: 1 h 57 min
